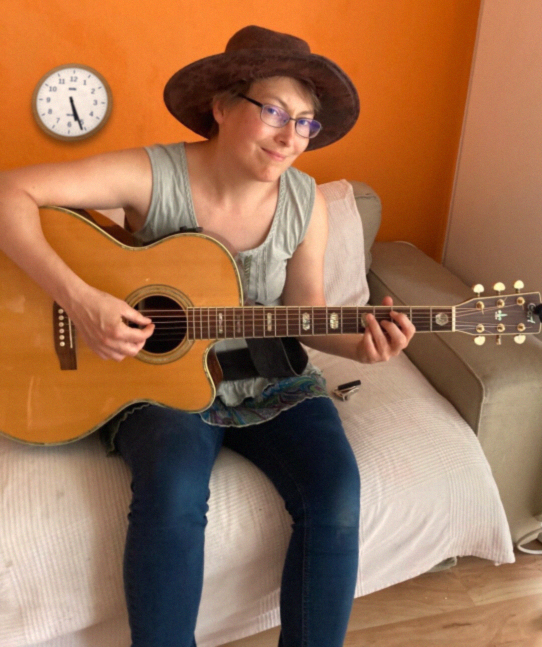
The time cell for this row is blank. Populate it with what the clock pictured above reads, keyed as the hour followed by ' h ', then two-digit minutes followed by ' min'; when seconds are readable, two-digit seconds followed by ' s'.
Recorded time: 5 h 26 min
